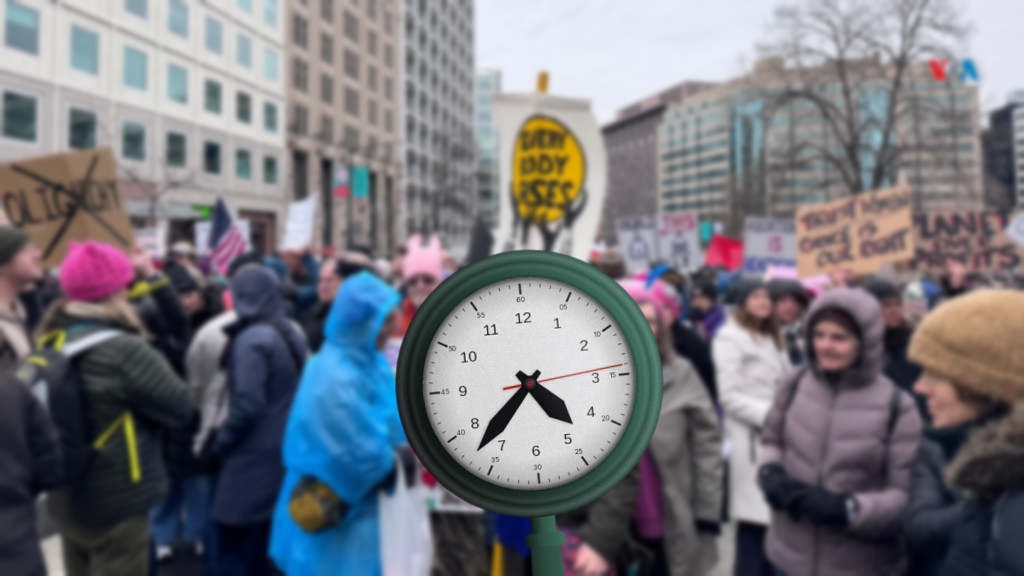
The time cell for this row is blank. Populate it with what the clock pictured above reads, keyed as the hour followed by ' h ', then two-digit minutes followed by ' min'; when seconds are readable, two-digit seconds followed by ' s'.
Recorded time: 4 h 37 min 14 s
